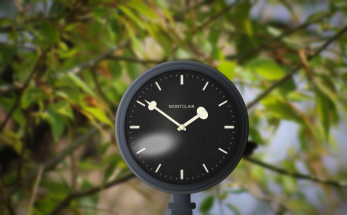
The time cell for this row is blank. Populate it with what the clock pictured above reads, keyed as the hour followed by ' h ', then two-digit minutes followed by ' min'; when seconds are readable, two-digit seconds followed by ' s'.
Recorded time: 1 h 51 min
